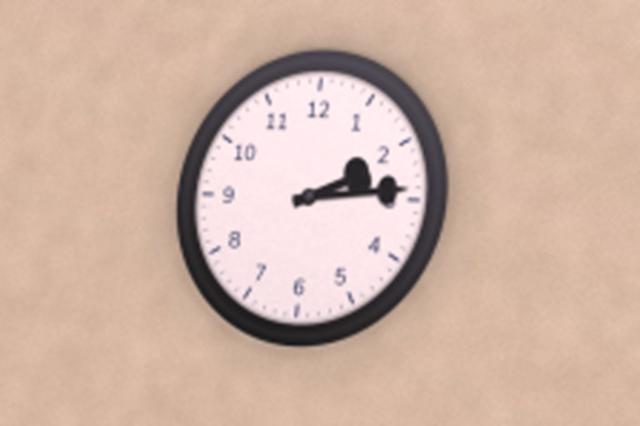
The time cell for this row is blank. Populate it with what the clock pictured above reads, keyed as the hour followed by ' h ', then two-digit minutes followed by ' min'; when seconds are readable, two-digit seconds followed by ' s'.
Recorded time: 2 h 14 min
